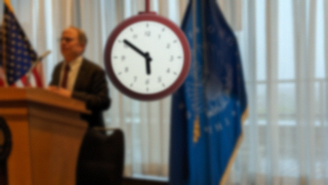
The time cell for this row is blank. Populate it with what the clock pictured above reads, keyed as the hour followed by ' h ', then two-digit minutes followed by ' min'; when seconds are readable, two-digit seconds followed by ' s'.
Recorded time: 5 h 51 min
